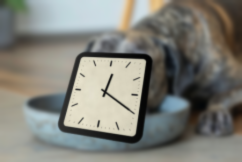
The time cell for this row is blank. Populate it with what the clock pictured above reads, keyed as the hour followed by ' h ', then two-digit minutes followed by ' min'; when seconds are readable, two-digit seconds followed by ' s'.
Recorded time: 12 h 20 min
